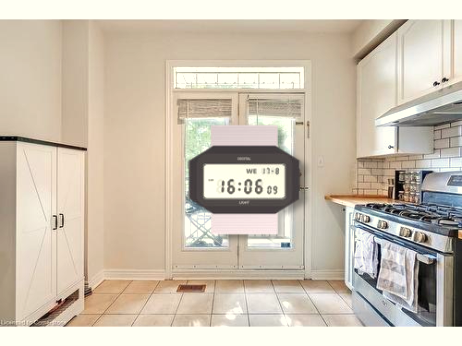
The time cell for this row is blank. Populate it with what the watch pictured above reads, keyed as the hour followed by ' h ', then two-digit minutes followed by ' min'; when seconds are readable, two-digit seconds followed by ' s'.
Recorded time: 16 h 06 min 09 s
